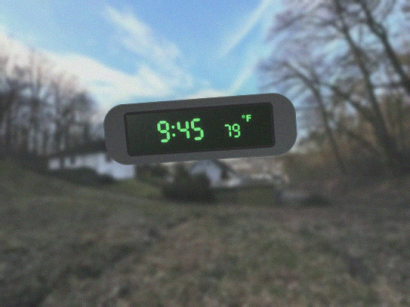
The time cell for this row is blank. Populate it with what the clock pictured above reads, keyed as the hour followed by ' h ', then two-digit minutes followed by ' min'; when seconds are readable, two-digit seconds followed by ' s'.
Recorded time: 9 h 45 min
